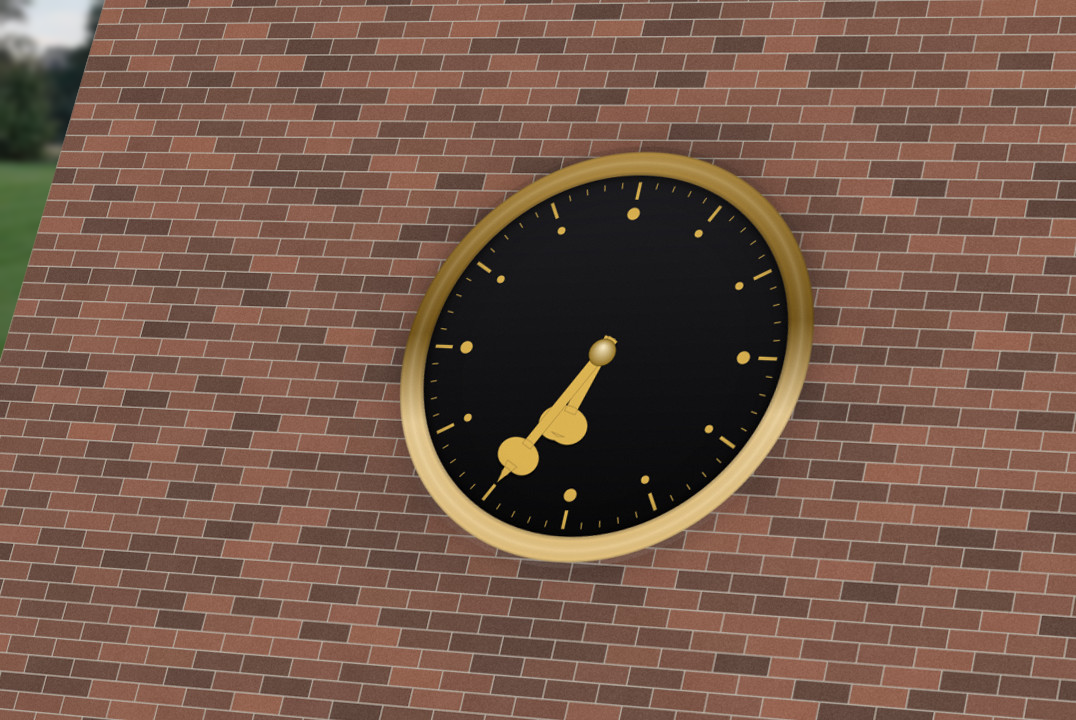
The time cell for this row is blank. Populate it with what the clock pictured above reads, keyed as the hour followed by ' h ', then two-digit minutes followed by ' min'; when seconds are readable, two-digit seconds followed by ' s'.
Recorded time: 6 h 35 min
